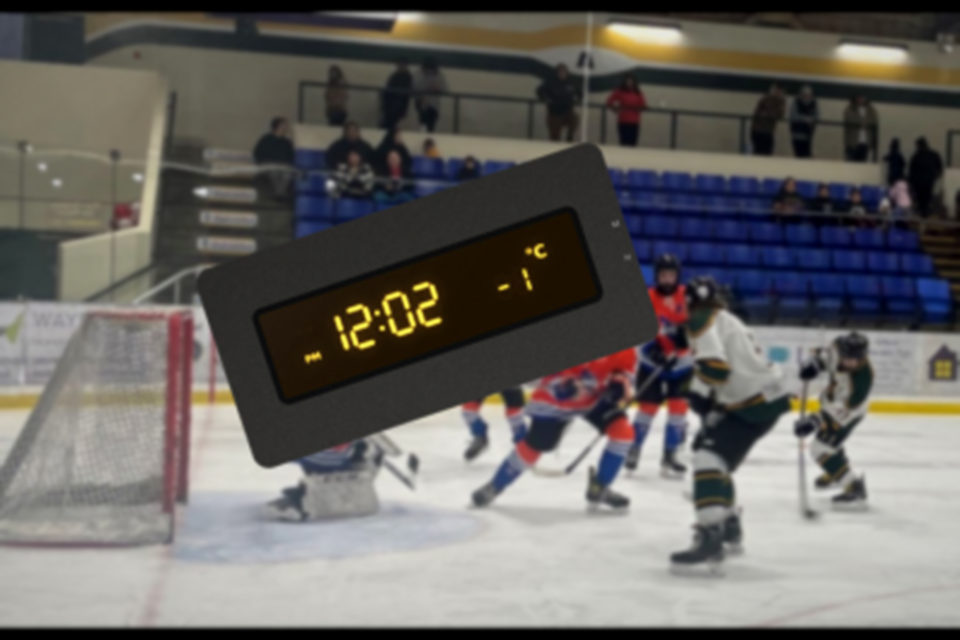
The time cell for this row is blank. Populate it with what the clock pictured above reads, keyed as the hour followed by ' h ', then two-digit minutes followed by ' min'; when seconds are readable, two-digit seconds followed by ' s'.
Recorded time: 12 h 02 min
